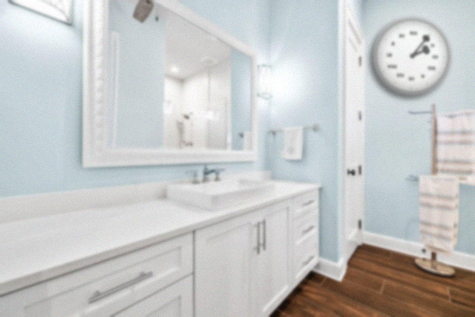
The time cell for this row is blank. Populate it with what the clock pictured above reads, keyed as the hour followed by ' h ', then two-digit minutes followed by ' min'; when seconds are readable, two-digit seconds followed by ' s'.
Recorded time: 2 h 06 min
